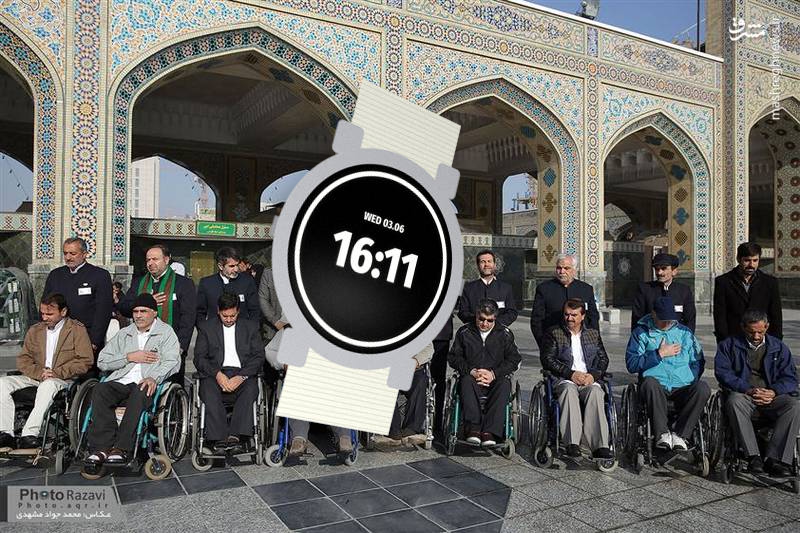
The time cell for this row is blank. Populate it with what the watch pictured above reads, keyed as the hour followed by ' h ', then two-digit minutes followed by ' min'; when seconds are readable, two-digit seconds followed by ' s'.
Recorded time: 16 h 11 min
